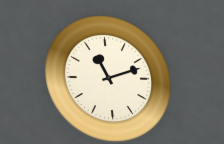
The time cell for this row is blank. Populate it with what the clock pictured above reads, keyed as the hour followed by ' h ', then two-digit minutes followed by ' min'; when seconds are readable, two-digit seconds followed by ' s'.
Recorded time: 11 h 12 min
